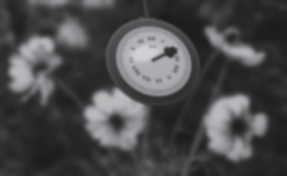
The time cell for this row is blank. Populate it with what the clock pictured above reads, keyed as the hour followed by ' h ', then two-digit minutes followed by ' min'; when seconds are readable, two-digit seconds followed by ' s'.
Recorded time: 2 h 11 min
